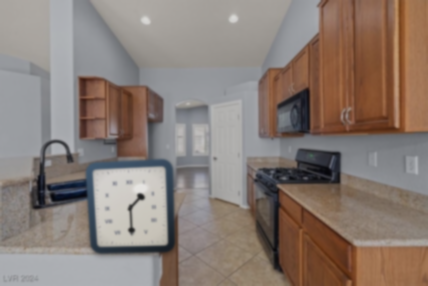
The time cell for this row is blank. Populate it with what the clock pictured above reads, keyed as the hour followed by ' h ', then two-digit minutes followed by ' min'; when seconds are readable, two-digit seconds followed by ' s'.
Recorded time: 1 h 30 min
